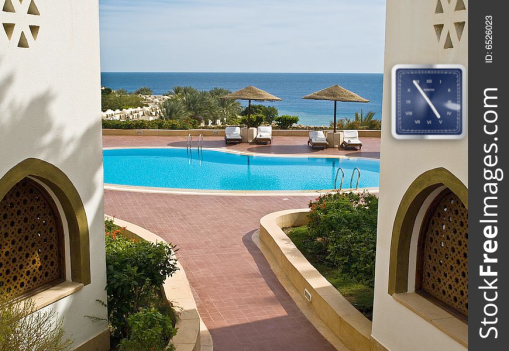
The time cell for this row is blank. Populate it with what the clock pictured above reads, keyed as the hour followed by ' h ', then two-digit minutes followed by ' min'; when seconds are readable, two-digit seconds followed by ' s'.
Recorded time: 4 h 54 min
